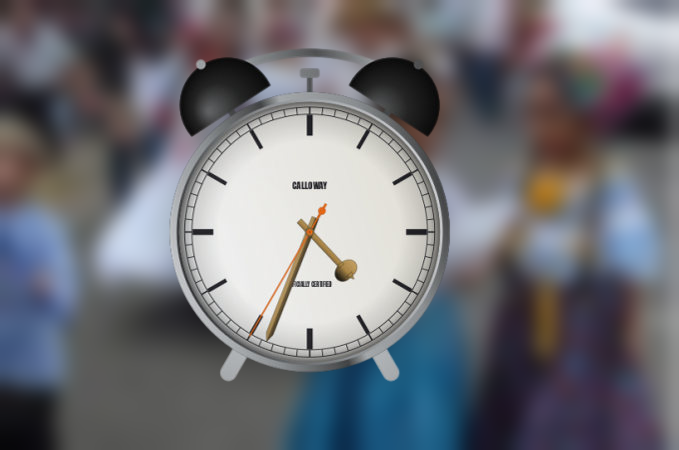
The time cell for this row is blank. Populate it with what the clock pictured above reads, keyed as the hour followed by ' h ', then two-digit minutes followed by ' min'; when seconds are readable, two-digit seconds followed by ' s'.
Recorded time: 4 h 33 min 35 s
